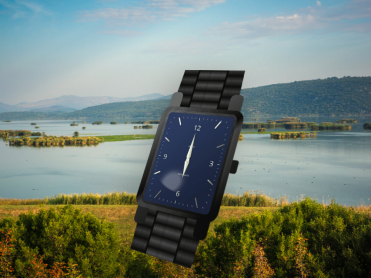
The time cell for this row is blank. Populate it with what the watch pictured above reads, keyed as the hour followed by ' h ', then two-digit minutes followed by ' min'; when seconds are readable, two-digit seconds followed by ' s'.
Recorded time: 6 h 00 min
